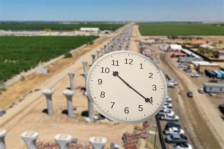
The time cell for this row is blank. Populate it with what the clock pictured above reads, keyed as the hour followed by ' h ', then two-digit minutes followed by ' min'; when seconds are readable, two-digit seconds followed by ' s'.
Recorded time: 10 h 21 min
